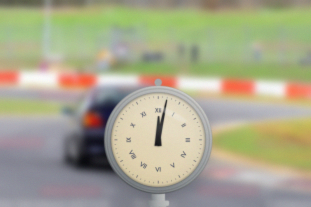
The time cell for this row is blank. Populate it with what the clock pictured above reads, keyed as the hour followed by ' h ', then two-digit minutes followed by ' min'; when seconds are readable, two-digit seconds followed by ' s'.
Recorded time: 12 h 02 min
